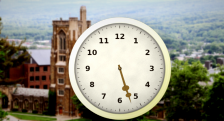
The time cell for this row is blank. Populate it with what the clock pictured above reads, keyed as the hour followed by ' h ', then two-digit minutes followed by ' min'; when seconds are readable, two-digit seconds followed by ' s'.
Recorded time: 5 h 27 min
